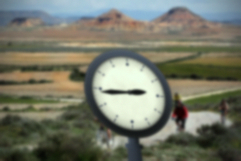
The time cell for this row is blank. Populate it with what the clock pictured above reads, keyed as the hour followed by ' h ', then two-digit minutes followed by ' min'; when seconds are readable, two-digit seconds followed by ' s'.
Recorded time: 2 h 44 min
